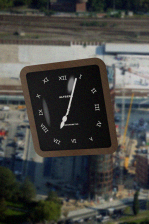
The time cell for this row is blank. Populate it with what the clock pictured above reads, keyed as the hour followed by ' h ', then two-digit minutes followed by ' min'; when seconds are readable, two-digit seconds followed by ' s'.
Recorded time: 7 h 04 min
